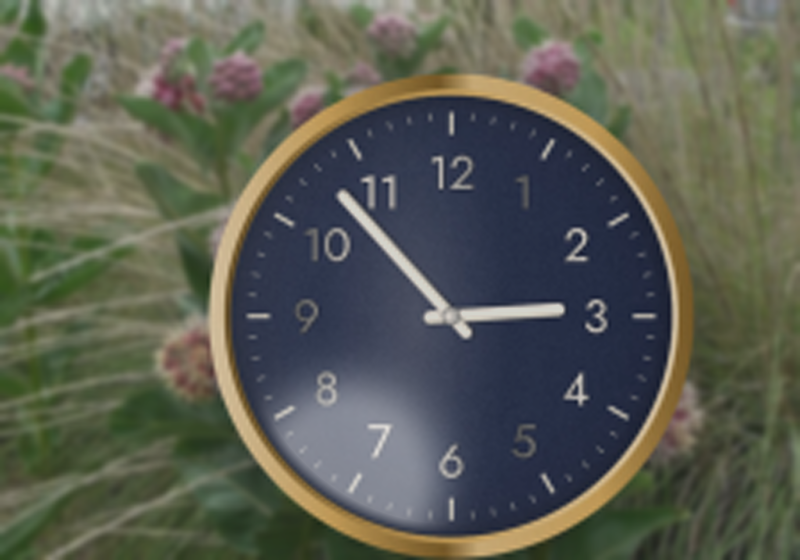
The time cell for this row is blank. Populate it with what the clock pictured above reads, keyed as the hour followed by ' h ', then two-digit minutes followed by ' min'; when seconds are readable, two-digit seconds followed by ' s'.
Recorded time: 2 h 53 min
